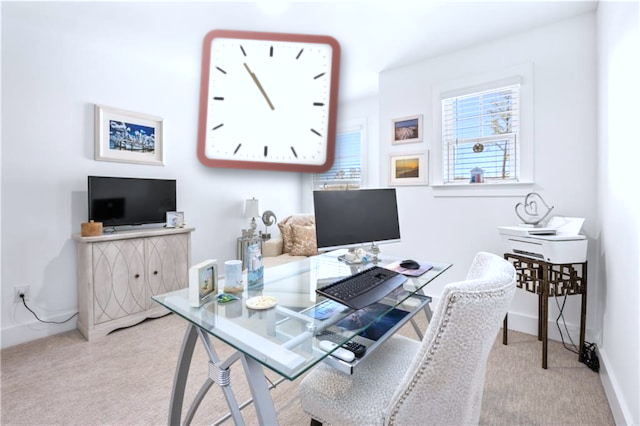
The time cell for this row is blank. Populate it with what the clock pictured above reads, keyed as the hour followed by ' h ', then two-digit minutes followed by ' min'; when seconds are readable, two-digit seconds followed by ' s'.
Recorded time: 10 h 54 min
